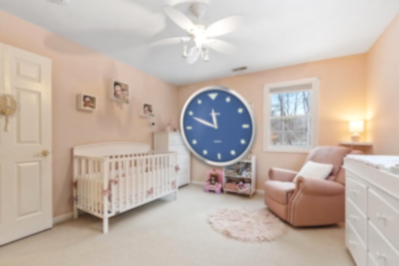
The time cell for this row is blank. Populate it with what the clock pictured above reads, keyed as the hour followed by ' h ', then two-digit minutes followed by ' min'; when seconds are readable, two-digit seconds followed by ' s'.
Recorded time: 11 h 49 min
